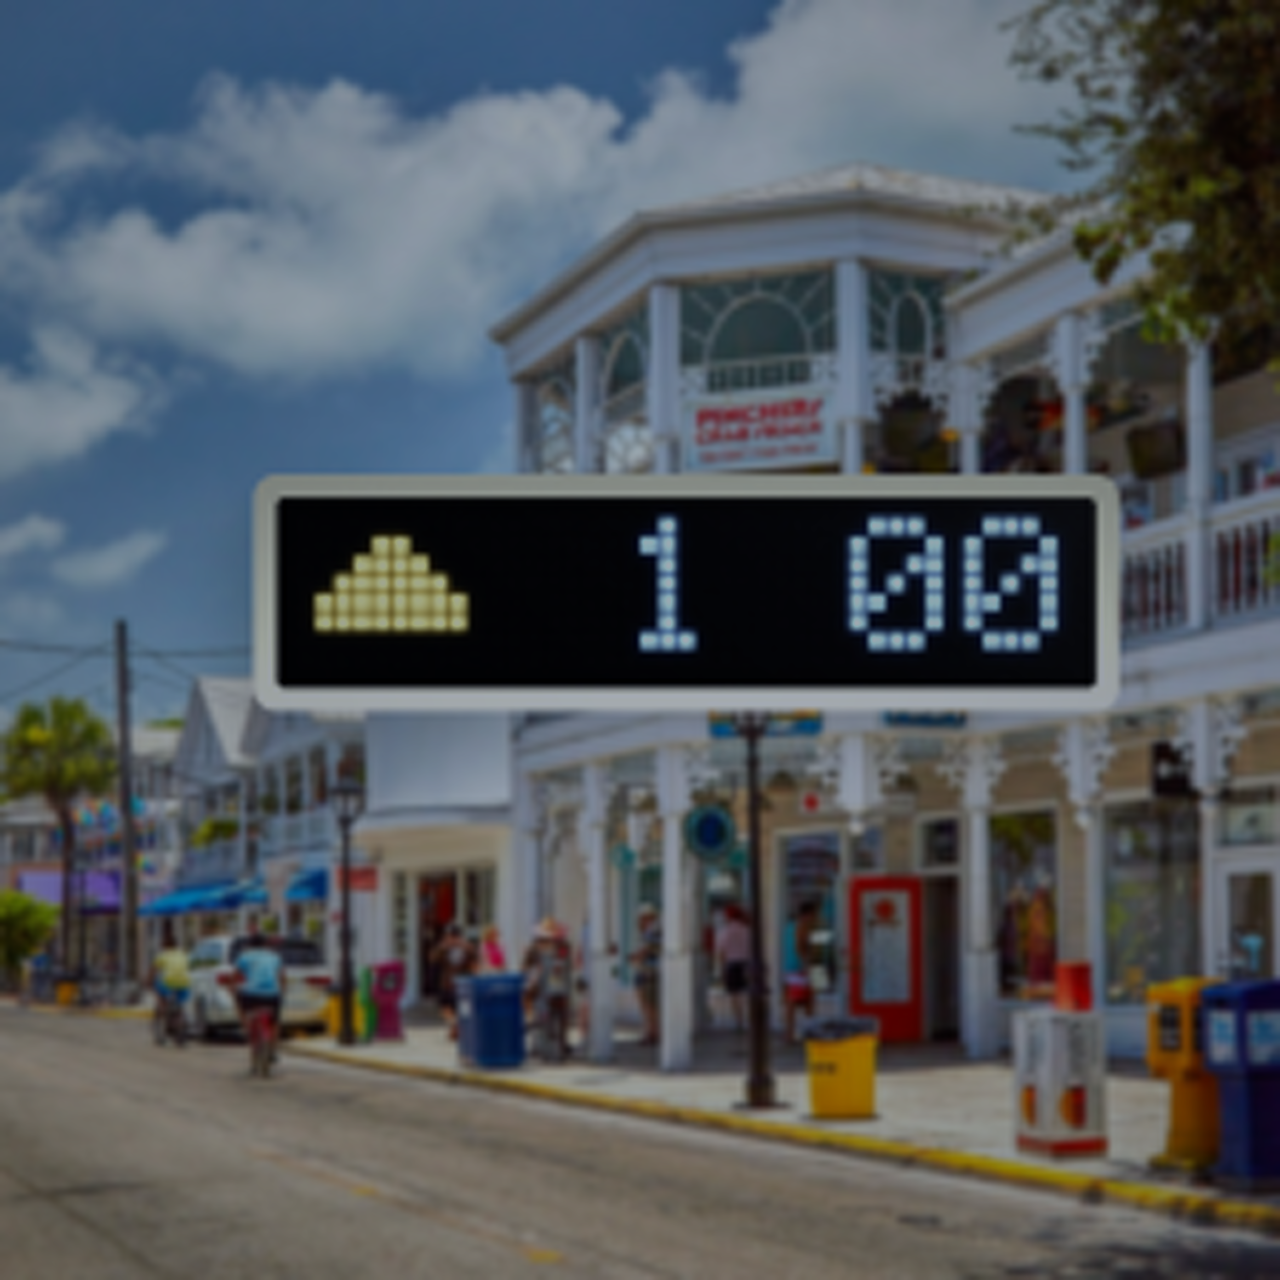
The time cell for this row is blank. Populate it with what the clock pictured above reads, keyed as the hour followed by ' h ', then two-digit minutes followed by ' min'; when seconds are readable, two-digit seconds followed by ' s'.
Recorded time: 1 h 00 min
